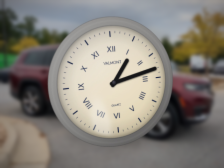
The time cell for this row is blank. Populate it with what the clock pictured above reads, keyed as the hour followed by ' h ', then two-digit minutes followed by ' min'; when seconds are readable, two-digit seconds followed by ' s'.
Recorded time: 1 h 13 min
